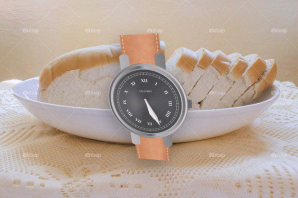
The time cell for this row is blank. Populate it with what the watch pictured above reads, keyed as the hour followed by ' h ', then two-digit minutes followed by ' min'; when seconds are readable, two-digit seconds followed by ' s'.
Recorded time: 5 h 26 min
